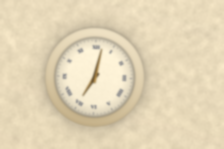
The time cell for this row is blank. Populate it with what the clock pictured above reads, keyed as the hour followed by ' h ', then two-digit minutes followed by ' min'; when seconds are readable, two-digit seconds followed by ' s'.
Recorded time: 7 h 02 min
